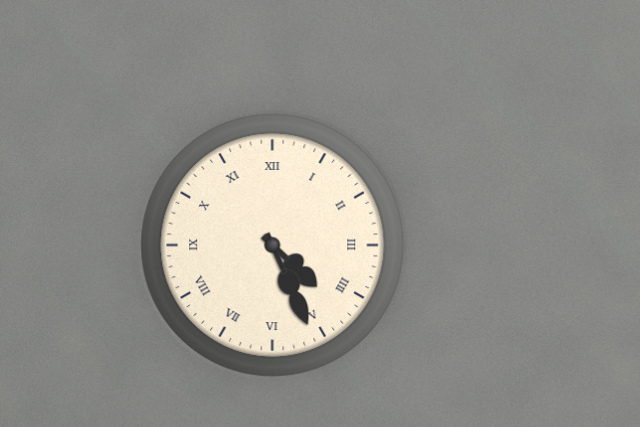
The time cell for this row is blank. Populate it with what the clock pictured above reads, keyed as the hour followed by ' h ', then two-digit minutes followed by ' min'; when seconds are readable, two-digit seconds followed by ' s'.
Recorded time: 4 h 26 min
